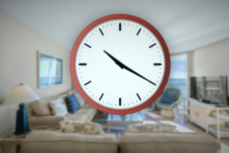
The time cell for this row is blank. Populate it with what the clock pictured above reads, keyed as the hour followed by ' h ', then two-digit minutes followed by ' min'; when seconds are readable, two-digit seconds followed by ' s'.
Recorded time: 10 h 20 min
